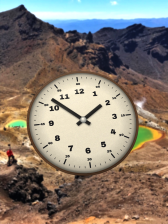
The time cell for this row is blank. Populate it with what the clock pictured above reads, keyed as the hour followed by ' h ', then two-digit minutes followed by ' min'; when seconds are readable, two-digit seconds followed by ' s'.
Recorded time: 1 h 52 min
